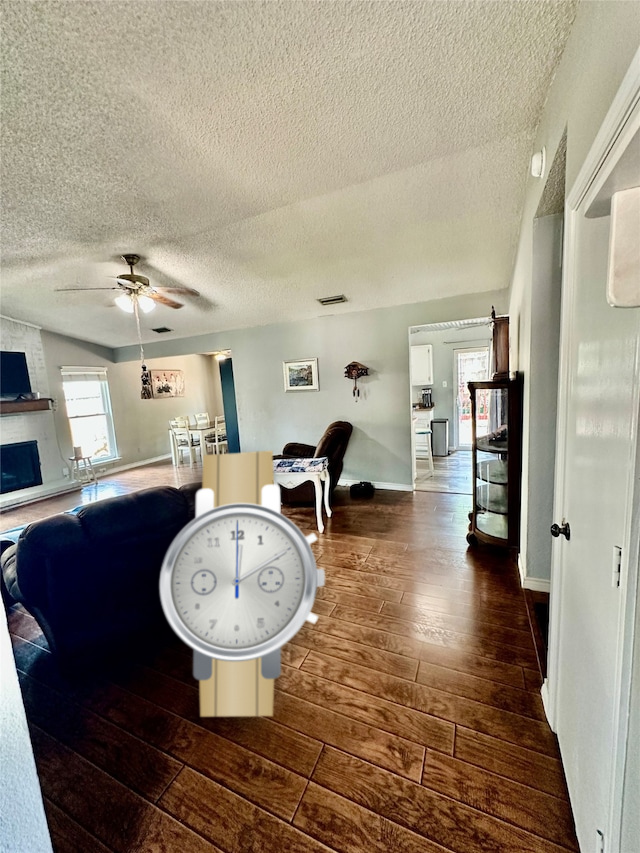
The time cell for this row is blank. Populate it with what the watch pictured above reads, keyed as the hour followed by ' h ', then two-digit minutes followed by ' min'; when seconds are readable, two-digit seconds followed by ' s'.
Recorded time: 12 h 10 min
